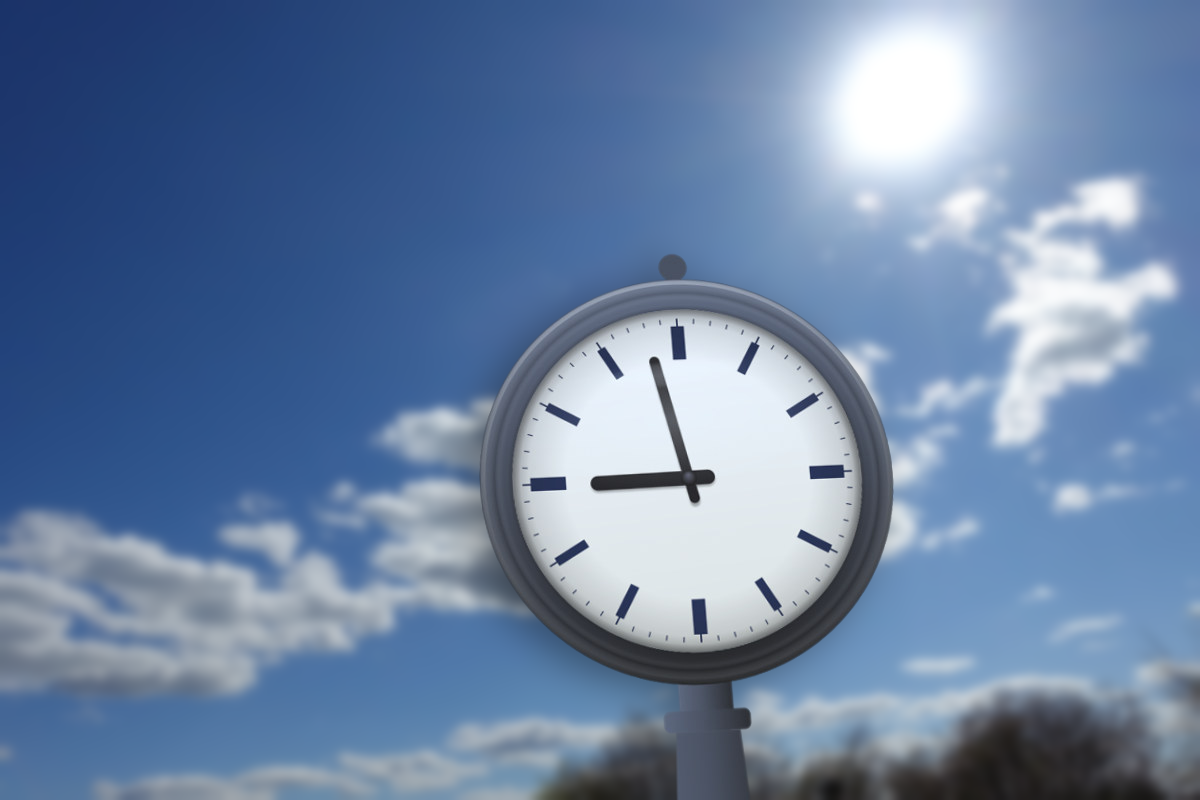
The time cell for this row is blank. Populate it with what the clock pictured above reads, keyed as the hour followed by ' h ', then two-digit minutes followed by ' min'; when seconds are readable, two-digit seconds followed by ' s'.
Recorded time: 8 h 58 min
